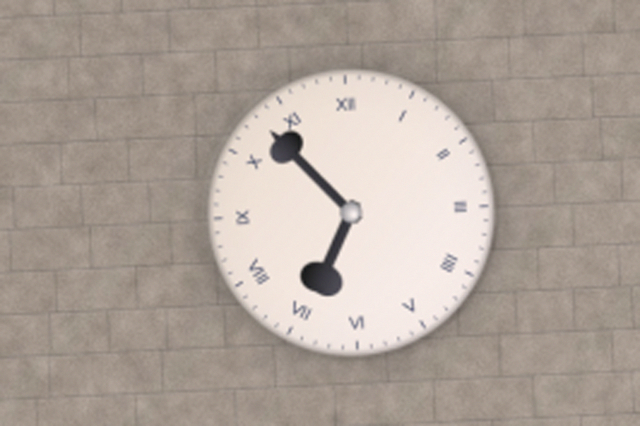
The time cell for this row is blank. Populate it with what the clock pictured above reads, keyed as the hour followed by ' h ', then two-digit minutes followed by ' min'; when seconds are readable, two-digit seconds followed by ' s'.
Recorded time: 6 h 53 min
